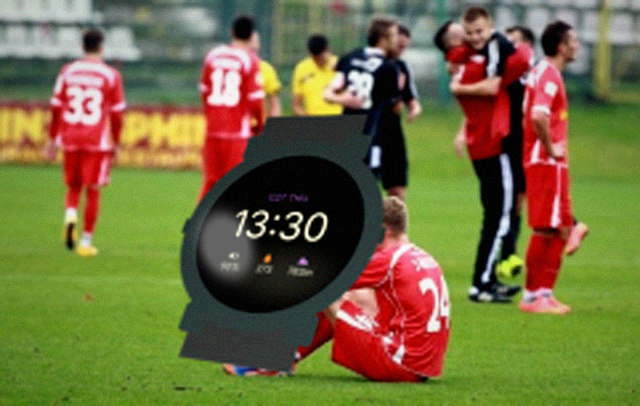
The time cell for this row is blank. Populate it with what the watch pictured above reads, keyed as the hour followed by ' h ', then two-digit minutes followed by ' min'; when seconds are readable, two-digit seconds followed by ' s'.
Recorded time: 13 h 30 min
